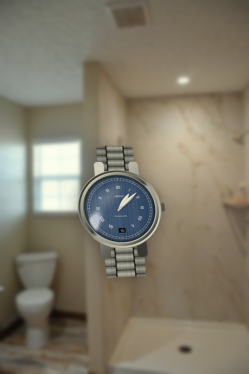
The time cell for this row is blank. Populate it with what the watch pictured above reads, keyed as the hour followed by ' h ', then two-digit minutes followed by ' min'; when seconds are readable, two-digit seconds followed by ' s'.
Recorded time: 1 h 08 min
